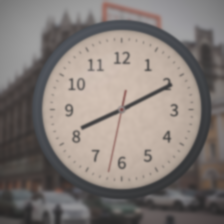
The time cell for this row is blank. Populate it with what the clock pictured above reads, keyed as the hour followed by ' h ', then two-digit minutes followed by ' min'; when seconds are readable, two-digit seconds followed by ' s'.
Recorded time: 8 h 10 min 32 s
